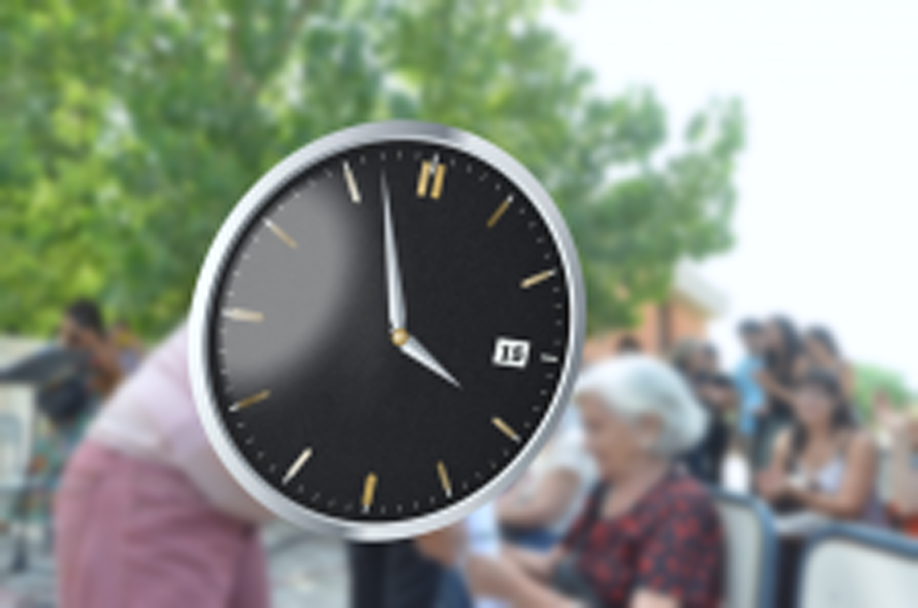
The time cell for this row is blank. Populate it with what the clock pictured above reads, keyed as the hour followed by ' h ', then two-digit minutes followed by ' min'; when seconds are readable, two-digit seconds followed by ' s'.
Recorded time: 3 h 57 min
